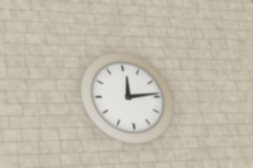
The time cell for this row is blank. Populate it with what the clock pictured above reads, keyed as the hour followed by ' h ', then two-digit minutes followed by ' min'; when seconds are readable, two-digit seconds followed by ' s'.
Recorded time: 12 h 14 min
